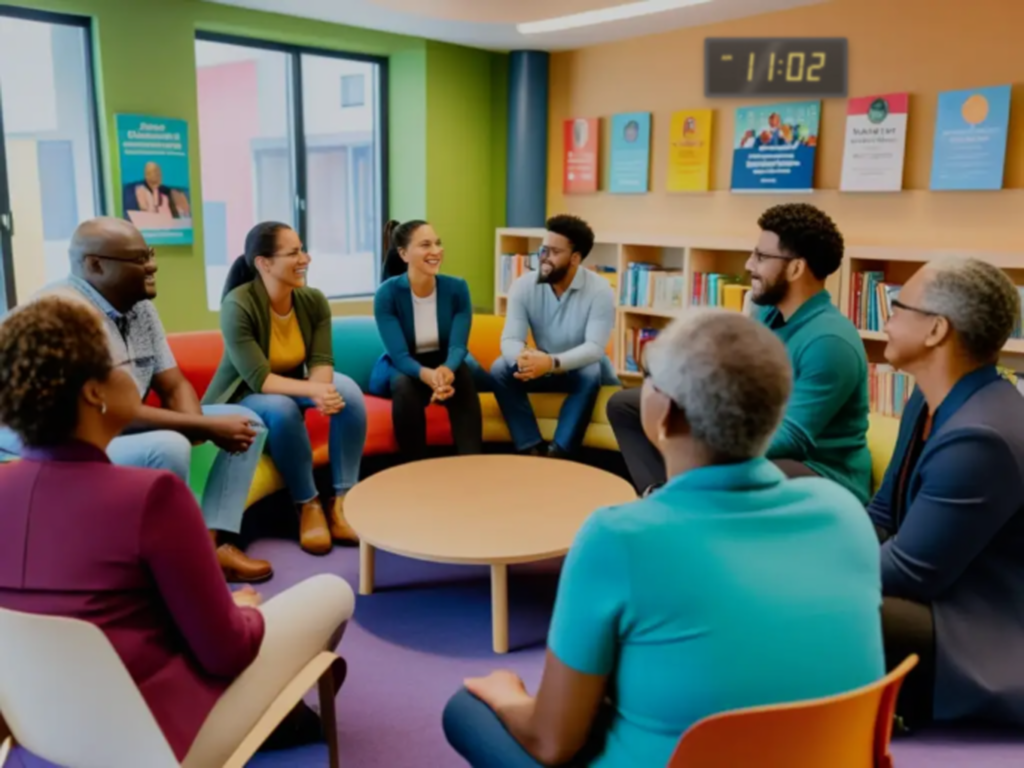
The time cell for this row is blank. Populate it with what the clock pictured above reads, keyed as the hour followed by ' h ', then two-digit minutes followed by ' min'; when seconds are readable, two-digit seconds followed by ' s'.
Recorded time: 11 h 02 min
